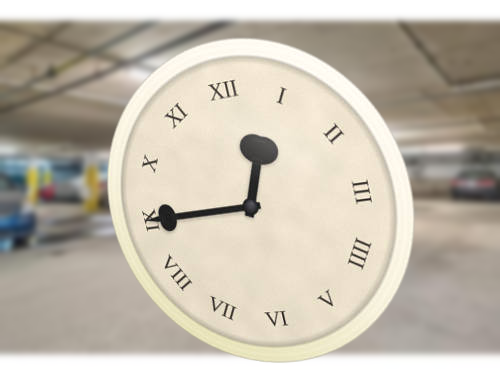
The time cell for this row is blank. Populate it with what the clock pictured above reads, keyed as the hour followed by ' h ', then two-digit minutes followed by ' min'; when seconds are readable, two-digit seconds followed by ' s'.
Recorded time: 12 h 45 min
